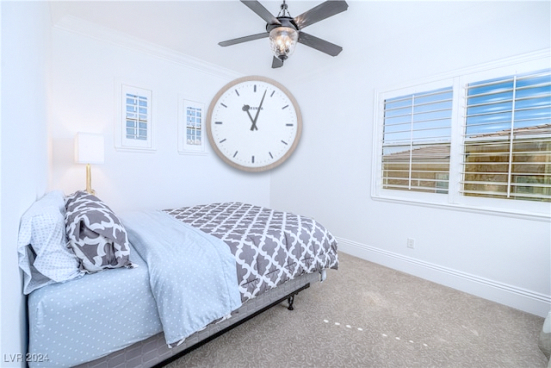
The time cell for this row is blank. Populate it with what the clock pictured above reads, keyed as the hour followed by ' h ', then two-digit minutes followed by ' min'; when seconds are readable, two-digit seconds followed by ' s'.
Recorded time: 11 h 03 min
